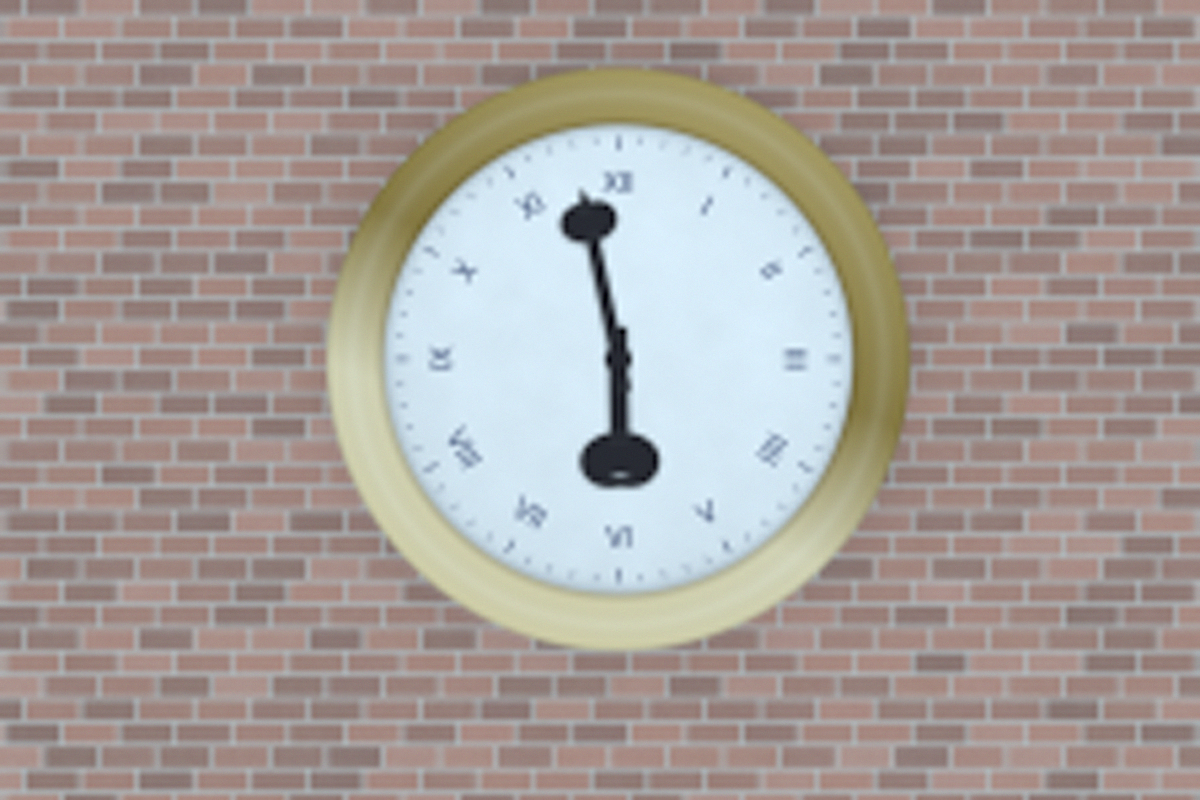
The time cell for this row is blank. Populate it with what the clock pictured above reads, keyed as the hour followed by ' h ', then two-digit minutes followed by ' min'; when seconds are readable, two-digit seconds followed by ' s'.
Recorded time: 5 h 58 min
